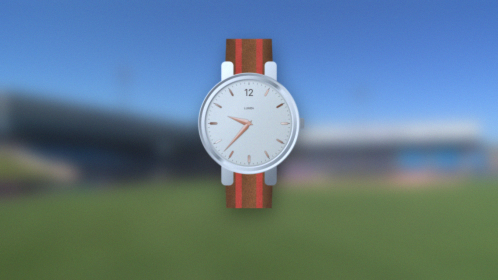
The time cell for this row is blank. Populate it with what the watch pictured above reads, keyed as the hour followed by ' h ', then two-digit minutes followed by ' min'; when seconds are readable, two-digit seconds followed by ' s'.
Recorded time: 9 h 37 min
